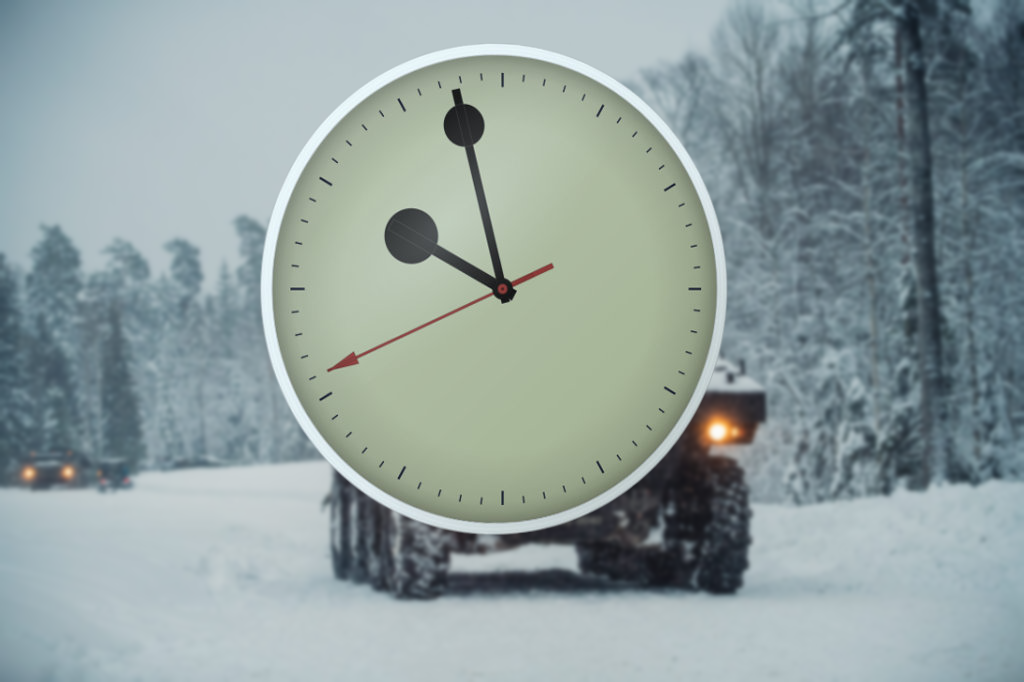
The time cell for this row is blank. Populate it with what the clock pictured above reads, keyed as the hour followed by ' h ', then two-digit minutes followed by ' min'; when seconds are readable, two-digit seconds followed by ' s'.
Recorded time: 9 h 57 min 41 s
